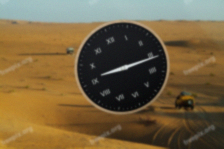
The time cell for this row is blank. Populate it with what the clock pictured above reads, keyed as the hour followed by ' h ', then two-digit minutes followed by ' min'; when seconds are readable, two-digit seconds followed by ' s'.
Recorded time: 9 h 16 min
